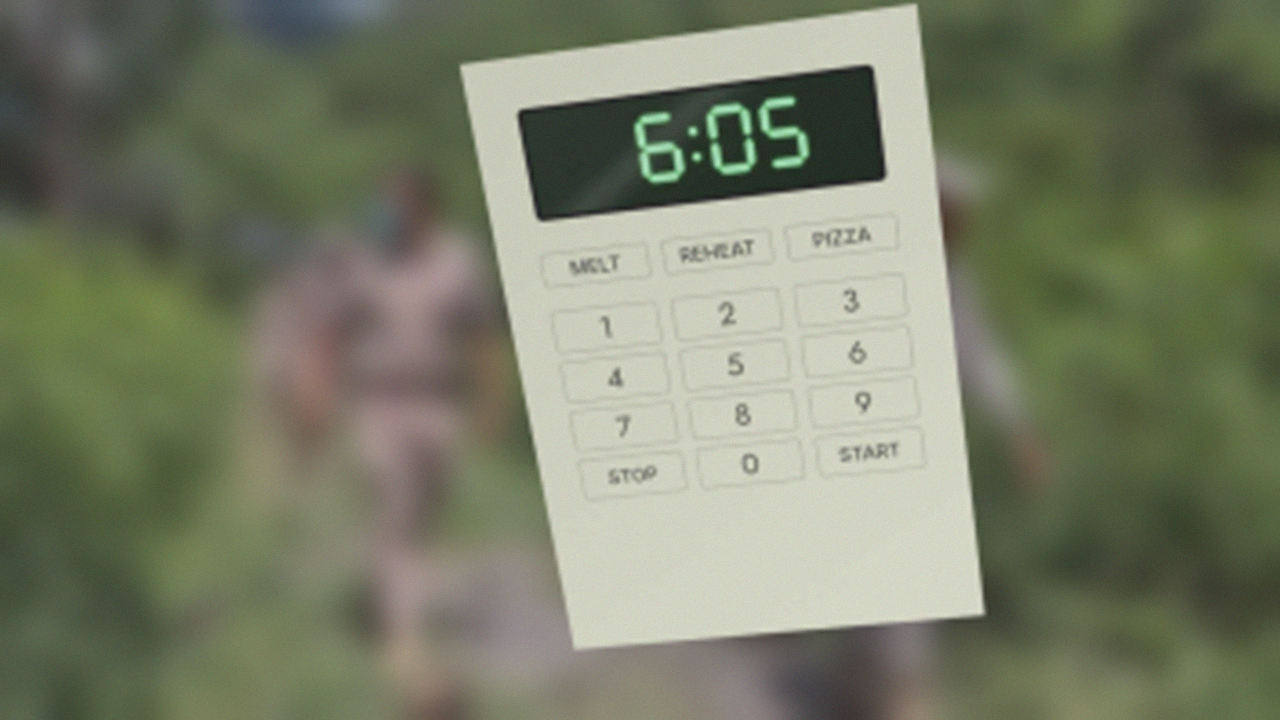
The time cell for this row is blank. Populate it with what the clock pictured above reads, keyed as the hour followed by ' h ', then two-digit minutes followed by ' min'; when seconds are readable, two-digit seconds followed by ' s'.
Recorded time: 6 h 05 min
